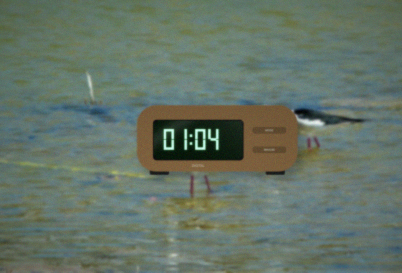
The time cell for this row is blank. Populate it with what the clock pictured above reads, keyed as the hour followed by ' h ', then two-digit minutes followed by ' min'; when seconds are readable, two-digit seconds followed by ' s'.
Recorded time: 1 h 04 min
